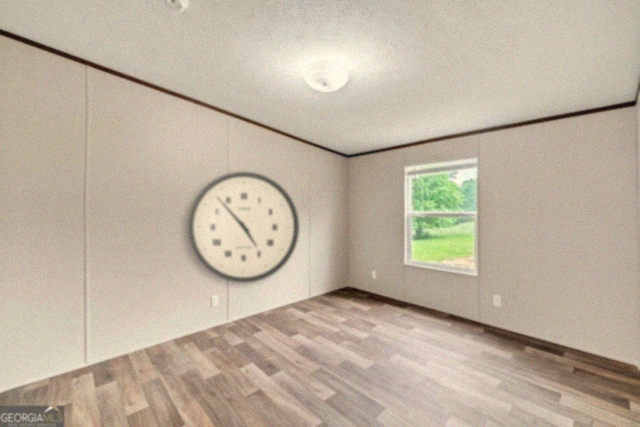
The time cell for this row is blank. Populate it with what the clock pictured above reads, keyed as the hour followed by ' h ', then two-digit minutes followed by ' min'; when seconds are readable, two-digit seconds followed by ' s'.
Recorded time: 4 h 53 min
